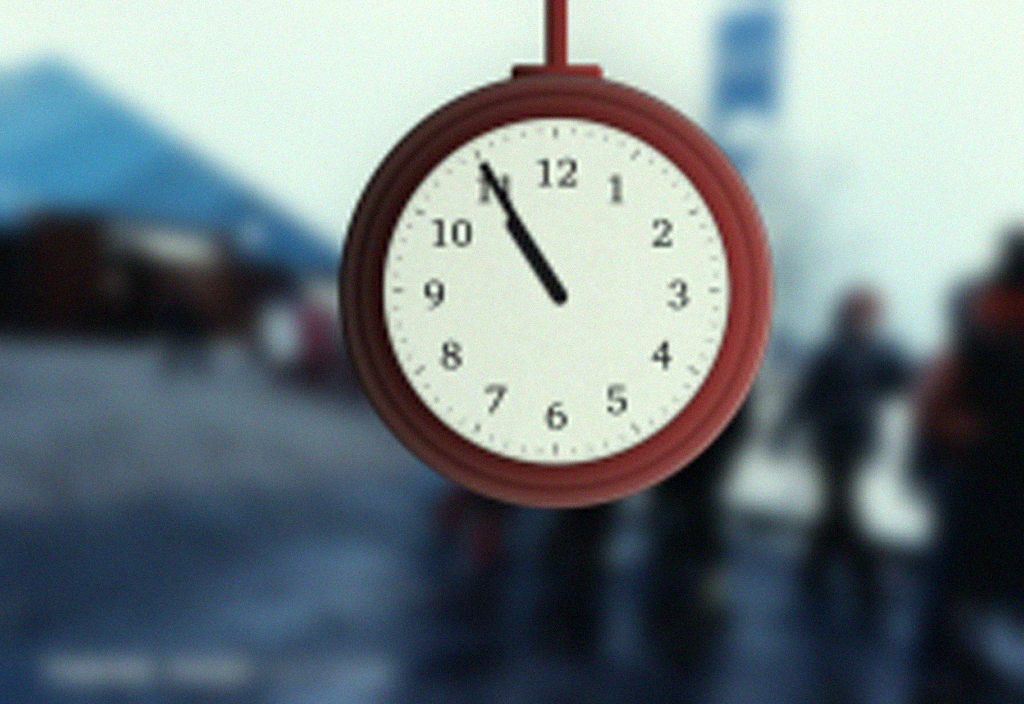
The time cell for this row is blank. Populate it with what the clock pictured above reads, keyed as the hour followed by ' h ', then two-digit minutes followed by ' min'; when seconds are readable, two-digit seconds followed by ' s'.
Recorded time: 10 h 55 min
